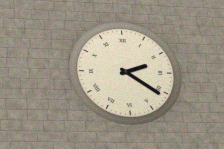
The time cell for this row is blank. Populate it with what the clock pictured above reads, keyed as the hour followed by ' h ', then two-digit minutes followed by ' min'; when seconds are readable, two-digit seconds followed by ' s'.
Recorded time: 2 h 21 min
